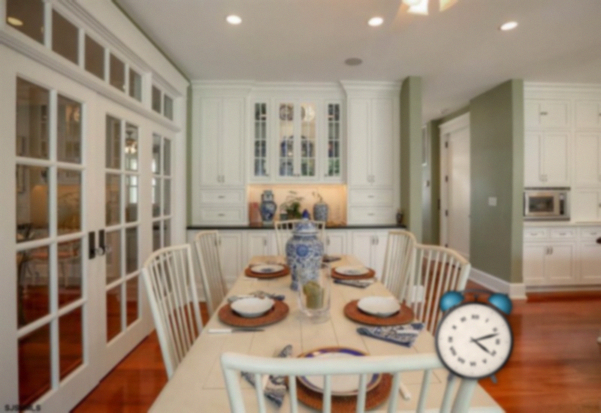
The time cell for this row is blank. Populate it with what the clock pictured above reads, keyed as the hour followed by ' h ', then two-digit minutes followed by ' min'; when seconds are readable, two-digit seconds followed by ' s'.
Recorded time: 4 h 12 min
